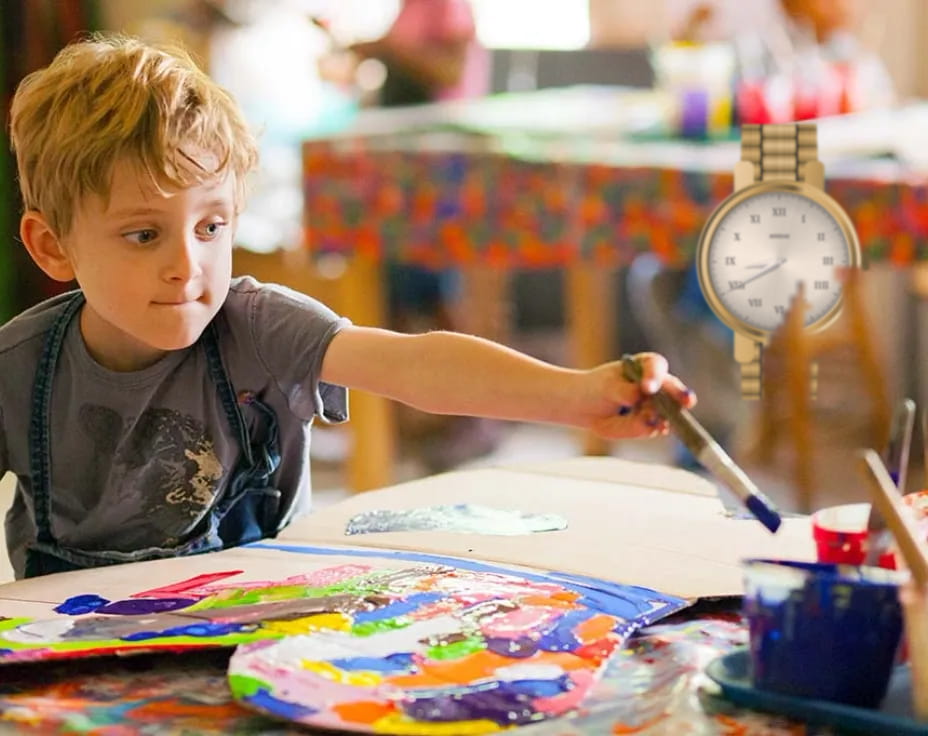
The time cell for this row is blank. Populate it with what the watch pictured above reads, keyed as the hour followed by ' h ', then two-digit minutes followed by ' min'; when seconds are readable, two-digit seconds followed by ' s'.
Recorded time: 8 h 40 min
